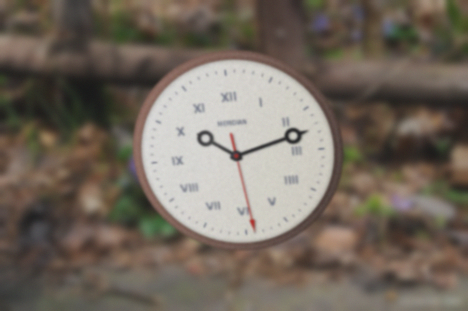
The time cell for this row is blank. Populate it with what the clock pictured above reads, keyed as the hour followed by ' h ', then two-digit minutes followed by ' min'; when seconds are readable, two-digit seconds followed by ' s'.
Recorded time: 10 h 12 min 29 s
